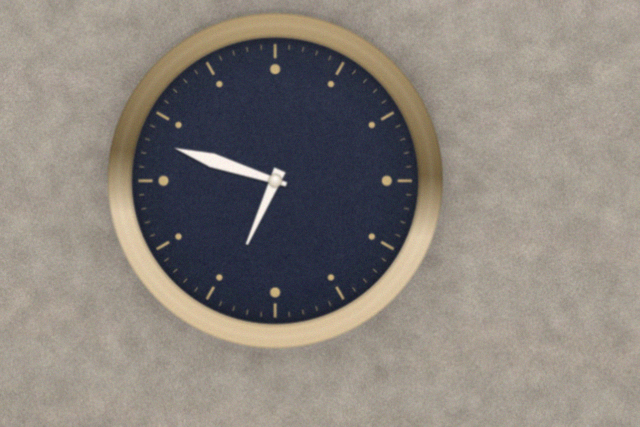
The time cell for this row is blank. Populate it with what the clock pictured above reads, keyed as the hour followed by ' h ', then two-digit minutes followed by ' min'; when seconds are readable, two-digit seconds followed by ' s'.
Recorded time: 6 h 48 min
